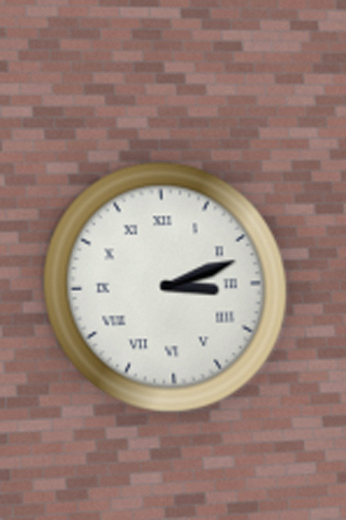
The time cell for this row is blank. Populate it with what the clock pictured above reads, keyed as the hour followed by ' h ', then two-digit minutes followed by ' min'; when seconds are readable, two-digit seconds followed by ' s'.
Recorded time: 3 h 12 min
